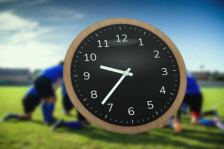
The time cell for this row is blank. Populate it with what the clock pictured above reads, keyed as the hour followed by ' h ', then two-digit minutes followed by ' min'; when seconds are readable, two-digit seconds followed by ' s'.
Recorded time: 9 h 37 min
